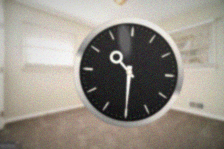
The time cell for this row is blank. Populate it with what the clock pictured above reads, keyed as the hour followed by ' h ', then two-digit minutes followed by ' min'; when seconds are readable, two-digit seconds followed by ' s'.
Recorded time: 10 h 30 min
